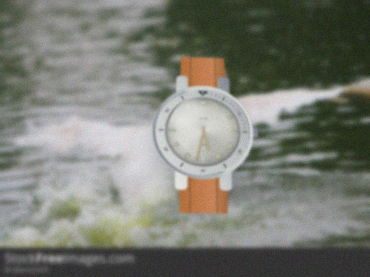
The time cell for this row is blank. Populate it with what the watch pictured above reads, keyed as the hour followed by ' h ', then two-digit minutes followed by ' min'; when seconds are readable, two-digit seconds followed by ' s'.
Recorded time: 5 h 32 min
